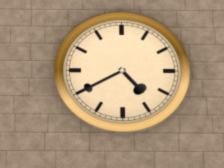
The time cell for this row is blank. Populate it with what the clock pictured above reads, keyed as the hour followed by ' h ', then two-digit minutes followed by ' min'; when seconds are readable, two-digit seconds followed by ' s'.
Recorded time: 4 h 40 min
